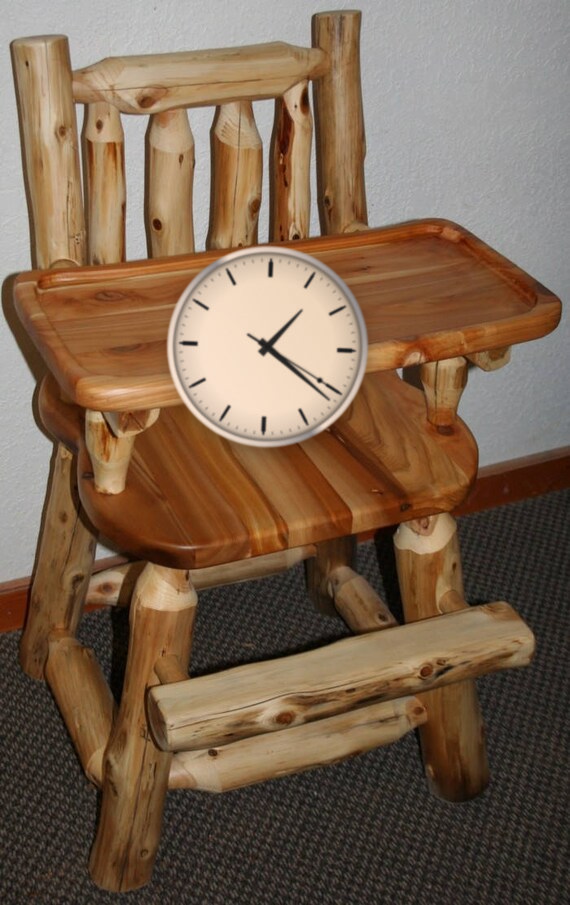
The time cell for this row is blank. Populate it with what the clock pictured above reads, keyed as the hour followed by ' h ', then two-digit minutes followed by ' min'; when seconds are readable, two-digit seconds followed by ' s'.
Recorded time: 1 h 21 min 20 s
